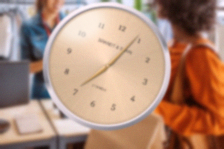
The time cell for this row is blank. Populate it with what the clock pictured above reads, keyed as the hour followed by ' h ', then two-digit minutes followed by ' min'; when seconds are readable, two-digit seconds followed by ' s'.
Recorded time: 7 h 04 min
